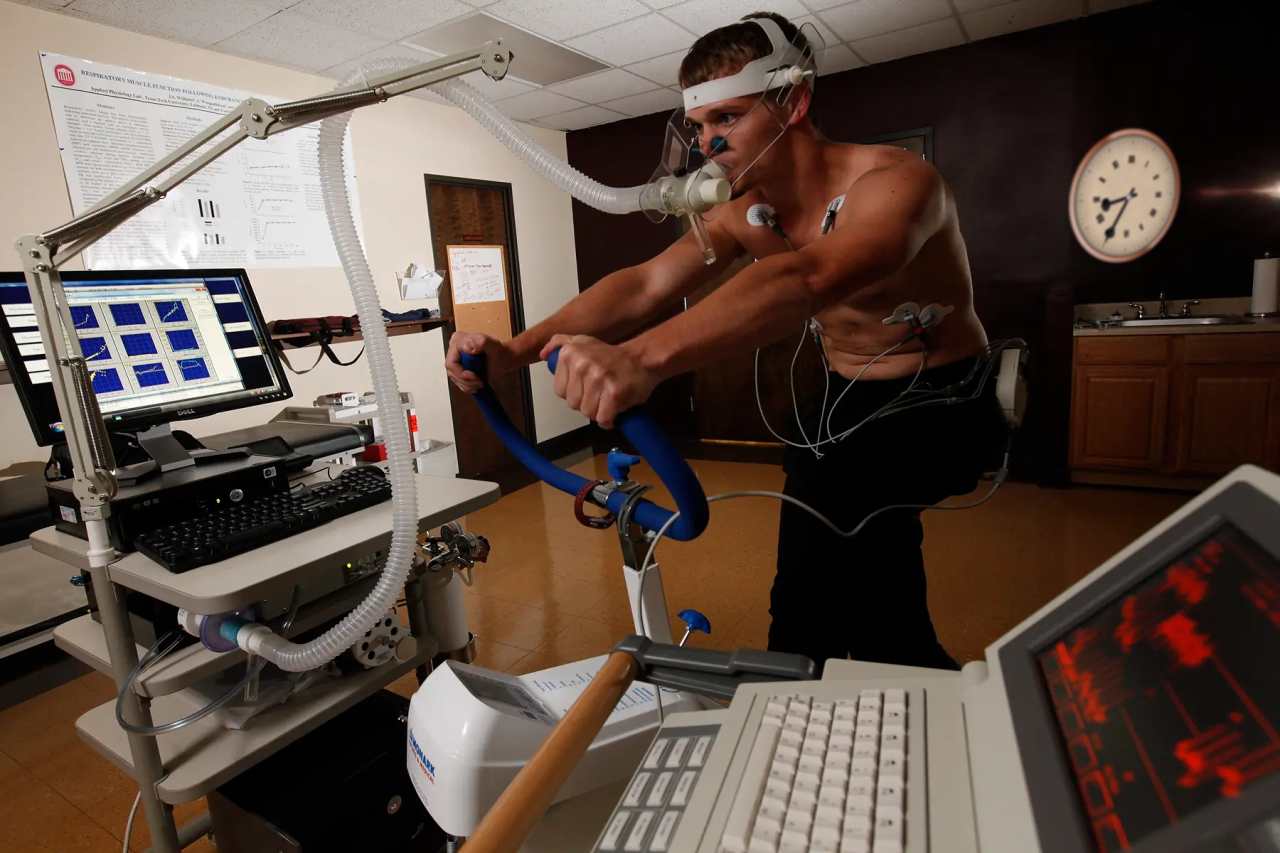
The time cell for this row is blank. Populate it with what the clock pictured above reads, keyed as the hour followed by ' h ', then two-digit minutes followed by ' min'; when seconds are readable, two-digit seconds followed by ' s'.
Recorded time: 8 h 35 min
